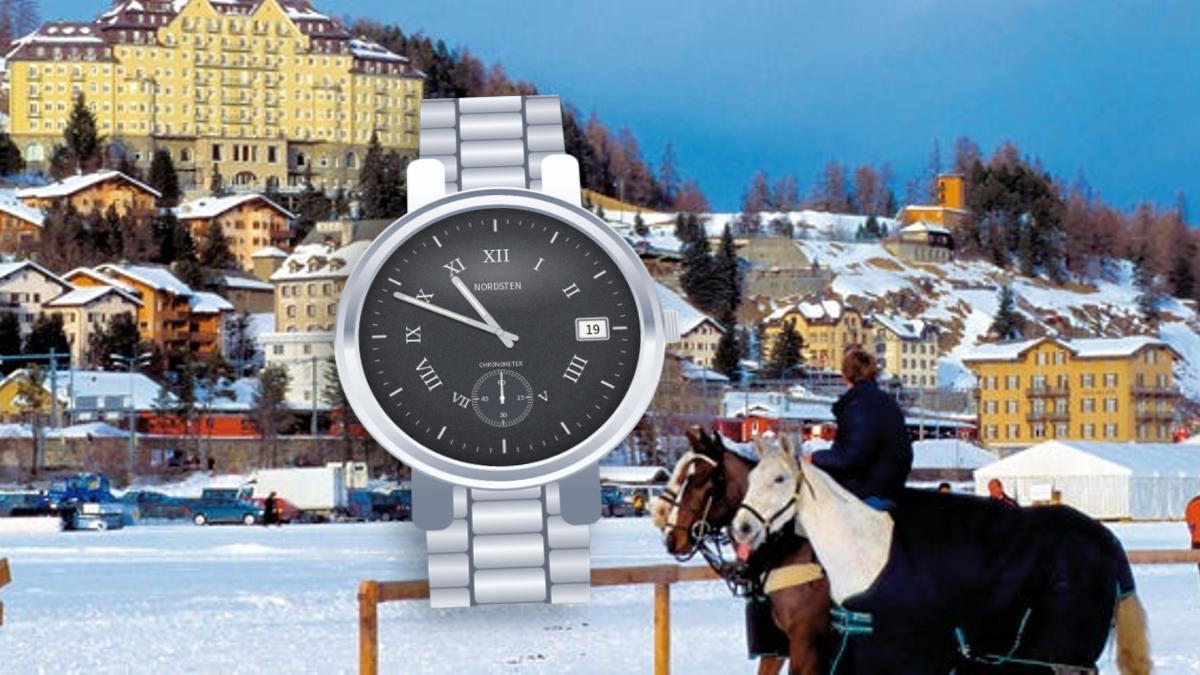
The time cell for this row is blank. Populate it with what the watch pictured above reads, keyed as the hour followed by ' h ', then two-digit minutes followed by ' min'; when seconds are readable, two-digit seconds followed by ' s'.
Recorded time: 10 h 49 min
